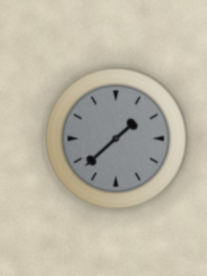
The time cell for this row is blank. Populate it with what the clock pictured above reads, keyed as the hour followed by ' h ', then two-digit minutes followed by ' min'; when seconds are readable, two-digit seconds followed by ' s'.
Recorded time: 1 h 38 min
